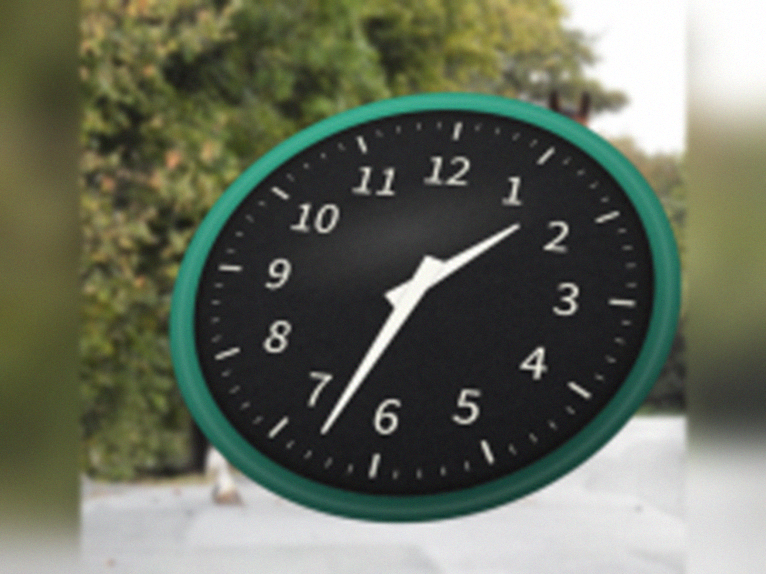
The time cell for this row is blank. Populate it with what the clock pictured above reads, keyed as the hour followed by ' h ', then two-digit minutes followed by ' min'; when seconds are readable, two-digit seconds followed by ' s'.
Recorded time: 1 h 33 min
